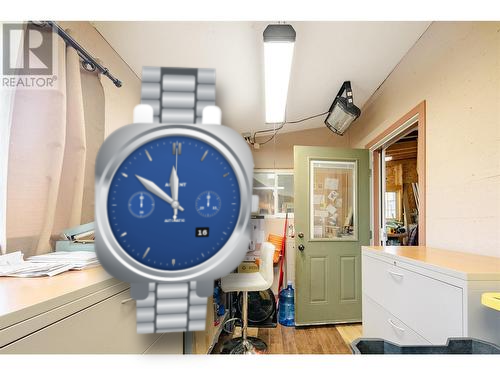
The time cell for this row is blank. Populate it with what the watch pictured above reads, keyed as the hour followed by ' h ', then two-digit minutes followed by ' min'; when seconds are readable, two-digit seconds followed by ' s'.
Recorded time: 11 h 51 min
